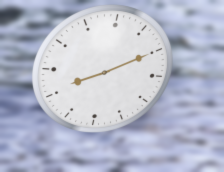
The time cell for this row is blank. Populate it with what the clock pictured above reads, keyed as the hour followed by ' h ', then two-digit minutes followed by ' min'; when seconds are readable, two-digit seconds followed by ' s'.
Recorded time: 8 h 10 min
